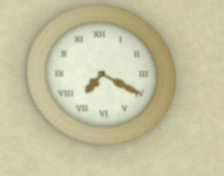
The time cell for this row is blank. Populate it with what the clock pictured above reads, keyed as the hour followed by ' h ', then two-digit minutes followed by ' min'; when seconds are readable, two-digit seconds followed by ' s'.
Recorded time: 7 h 20 min
